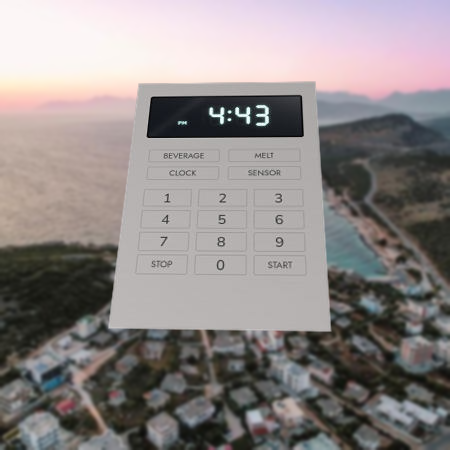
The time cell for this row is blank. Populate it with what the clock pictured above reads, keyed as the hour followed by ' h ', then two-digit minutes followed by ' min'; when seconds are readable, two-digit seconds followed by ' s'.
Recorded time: 4 h 43 min
